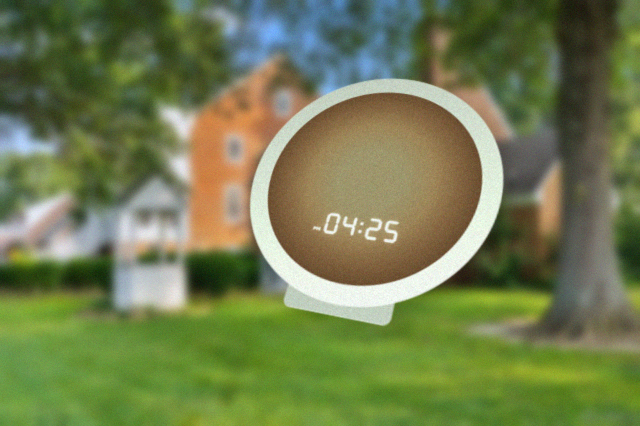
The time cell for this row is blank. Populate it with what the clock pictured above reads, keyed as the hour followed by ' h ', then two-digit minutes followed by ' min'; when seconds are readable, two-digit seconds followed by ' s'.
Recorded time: 4 h 25 min
